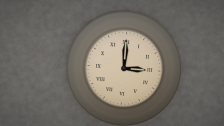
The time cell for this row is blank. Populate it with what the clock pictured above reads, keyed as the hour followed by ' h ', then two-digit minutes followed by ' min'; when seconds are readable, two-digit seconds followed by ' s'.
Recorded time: 3 h 00 min
